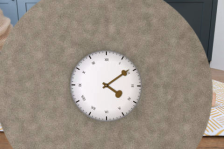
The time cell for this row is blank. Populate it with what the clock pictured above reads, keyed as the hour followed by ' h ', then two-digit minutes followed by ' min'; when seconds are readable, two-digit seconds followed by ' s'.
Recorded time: 4 h 09 min
